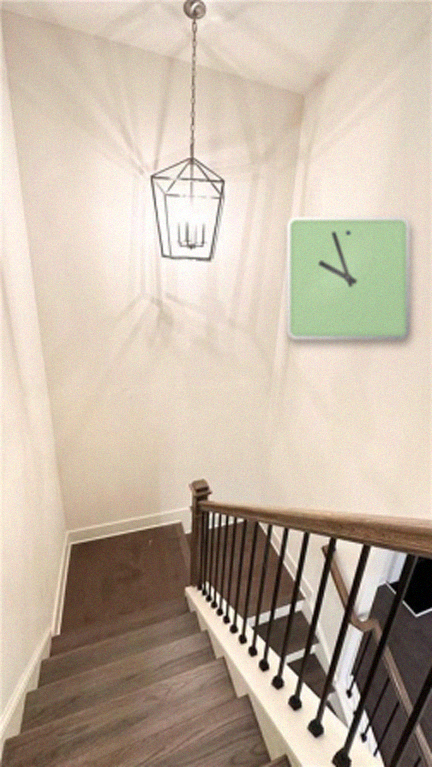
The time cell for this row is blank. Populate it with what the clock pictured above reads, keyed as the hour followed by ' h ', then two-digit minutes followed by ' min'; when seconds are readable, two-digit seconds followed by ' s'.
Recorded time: 9 h 57 min
